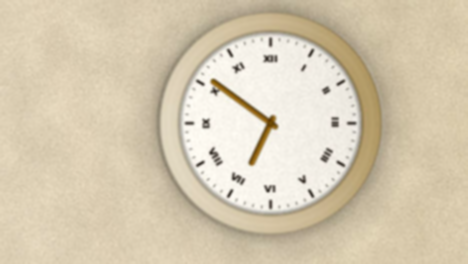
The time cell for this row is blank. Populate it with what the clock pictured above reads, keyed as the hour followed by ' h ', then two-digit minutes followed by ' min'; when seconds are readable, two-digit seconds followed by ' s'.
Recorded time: 6 h 51 min
